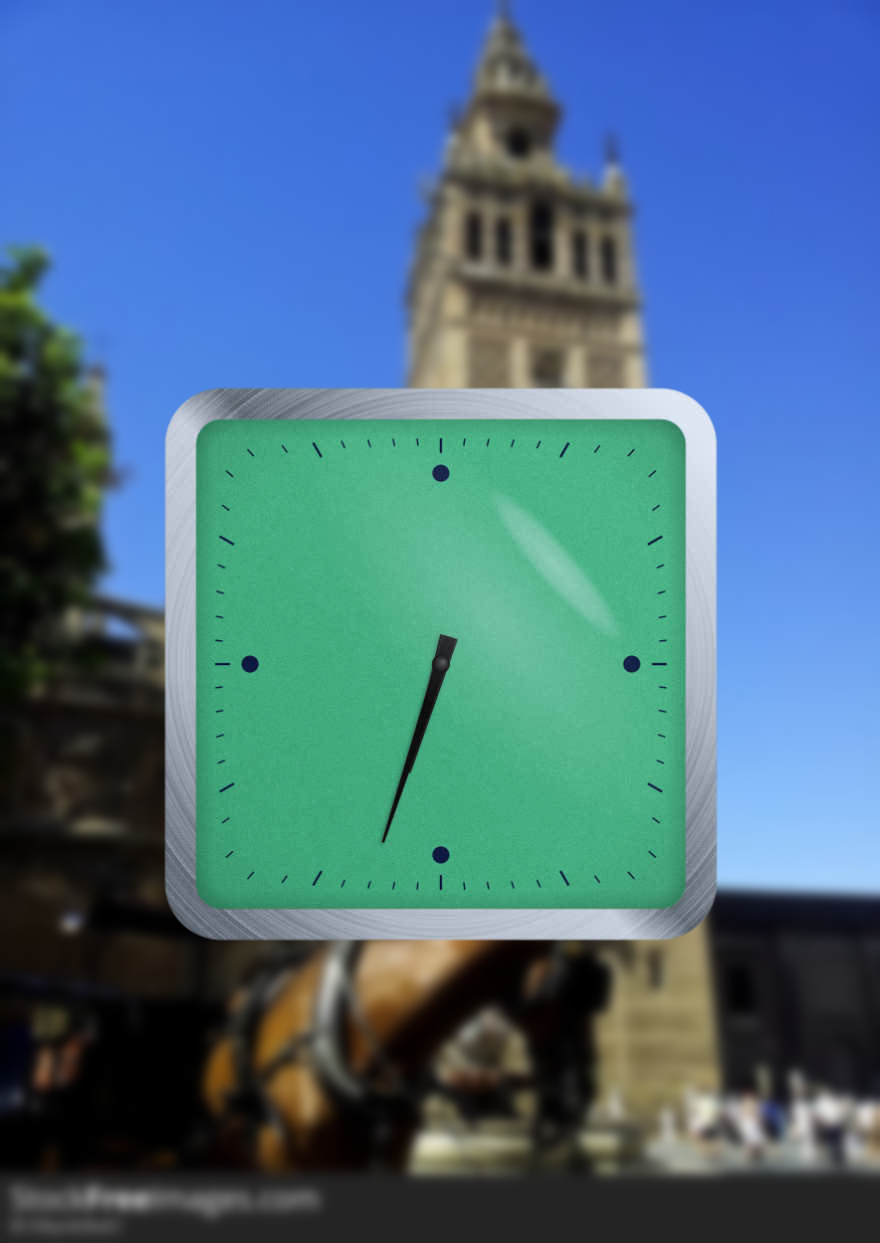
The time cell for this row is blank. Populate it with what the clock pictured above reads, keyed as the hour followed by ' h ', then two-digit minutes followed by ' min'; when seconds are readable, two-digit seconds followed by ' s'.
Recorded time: 6 h 33 min
